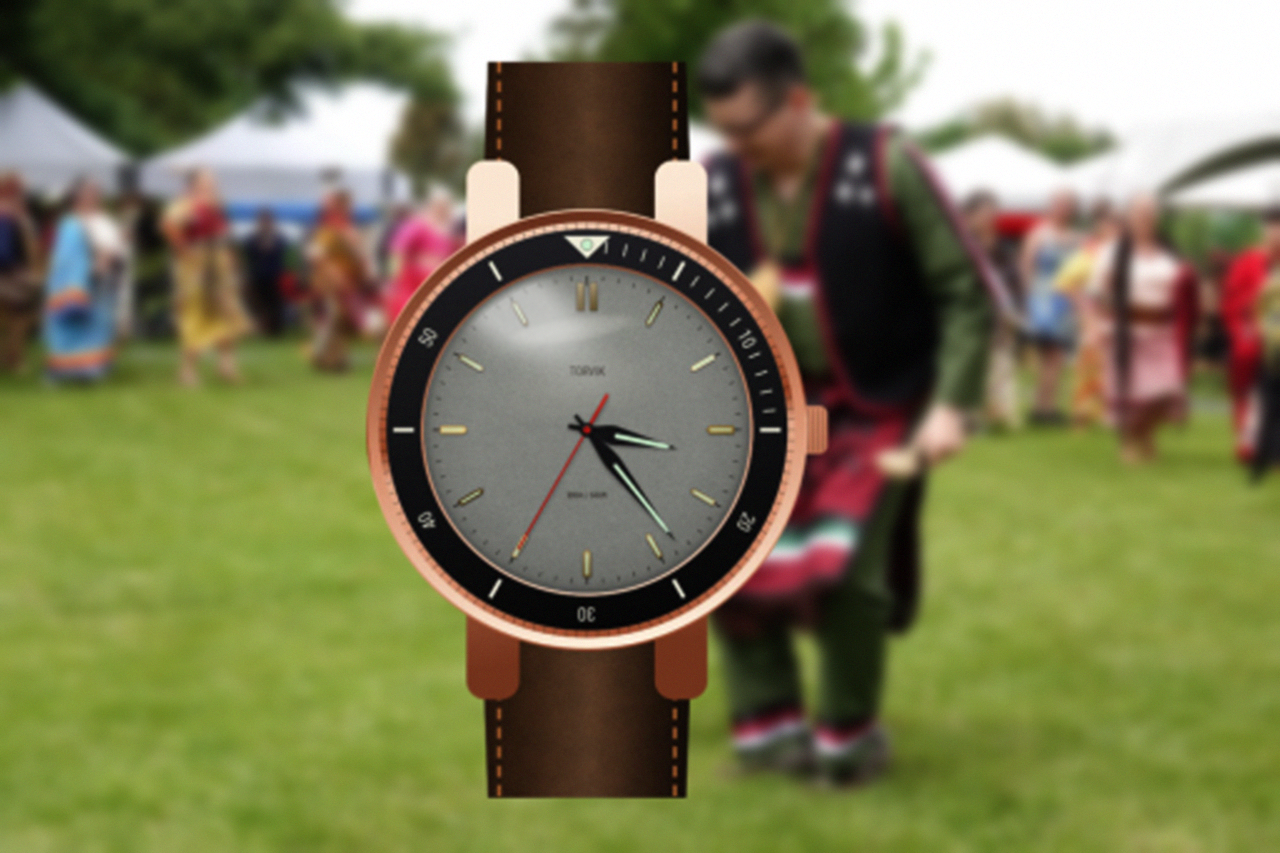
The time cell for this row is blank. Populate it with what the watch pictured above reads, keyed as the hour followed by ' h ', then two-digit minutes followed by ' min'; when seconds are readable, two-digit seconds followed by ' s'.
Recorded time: 3 h 23 min 35 s
